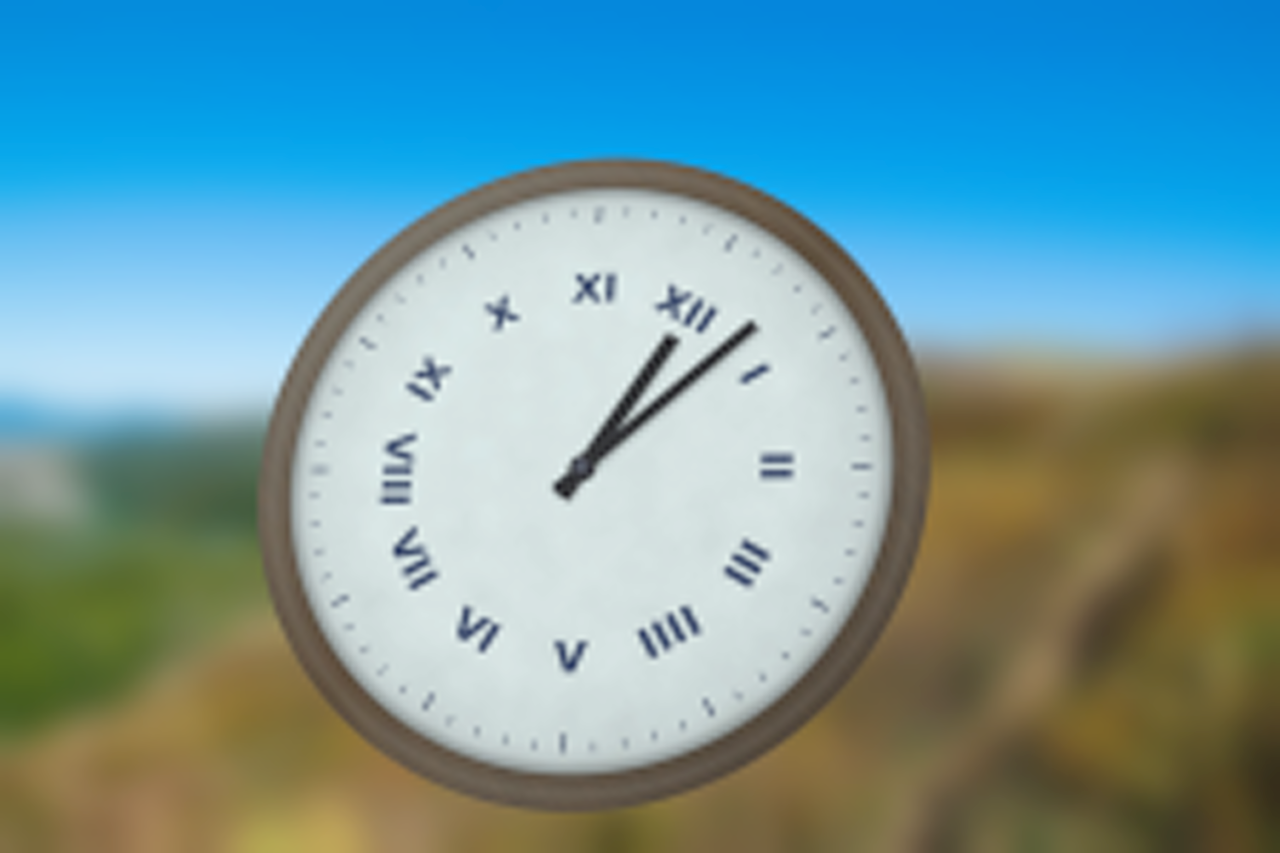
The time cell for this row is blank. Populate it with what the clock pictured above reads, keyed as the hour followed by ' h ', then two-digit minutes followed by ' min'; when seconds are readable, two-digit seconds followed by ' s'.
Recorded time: 12 h 03 min
